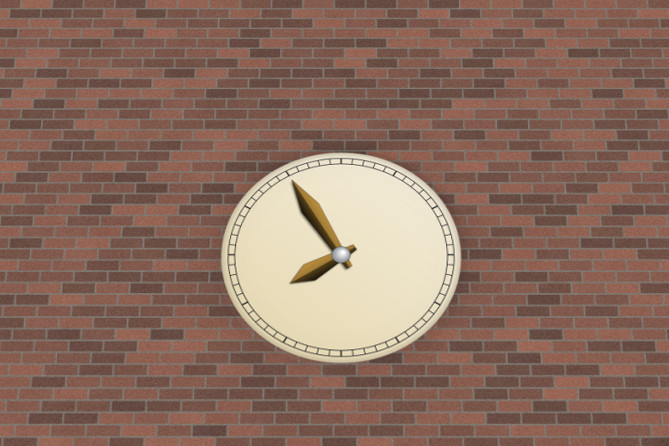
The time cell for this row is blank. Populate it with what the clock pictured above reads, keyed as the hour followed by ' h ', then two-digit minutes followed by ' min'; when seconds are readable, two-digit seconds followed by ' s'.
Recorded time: 7 h 55 min
